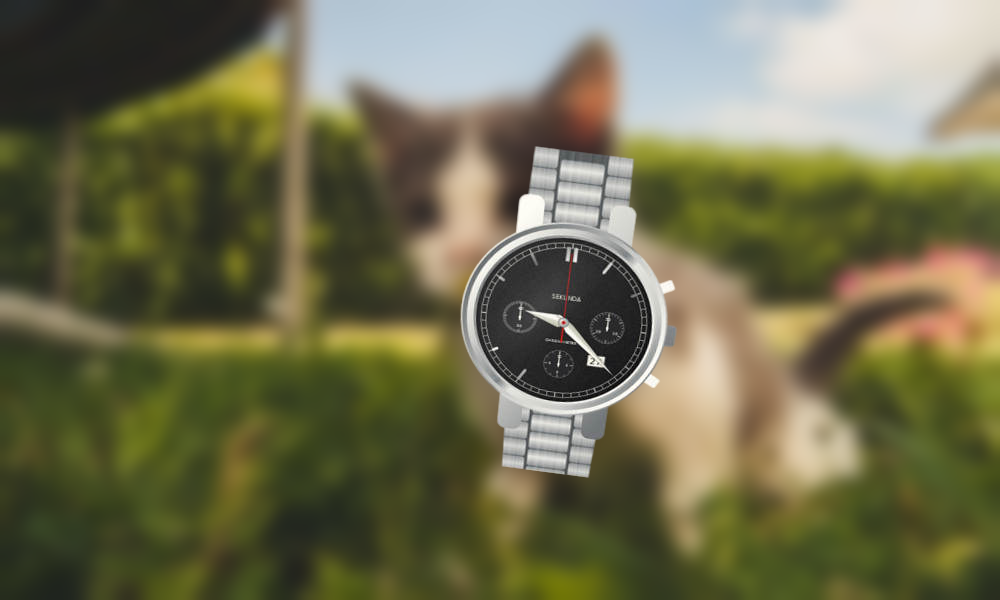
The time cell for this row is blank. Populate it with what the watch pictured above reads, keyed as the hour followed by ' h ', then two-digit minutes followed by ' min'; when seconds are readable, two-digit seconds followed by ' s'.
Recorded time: 9 h 22 min
